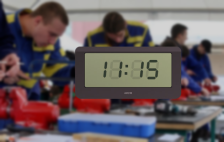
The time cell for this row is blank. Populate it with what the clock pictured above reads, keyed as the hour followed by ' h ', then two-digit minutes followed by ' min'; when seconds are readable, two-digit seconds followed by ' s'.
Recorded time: 11 h 15 min
